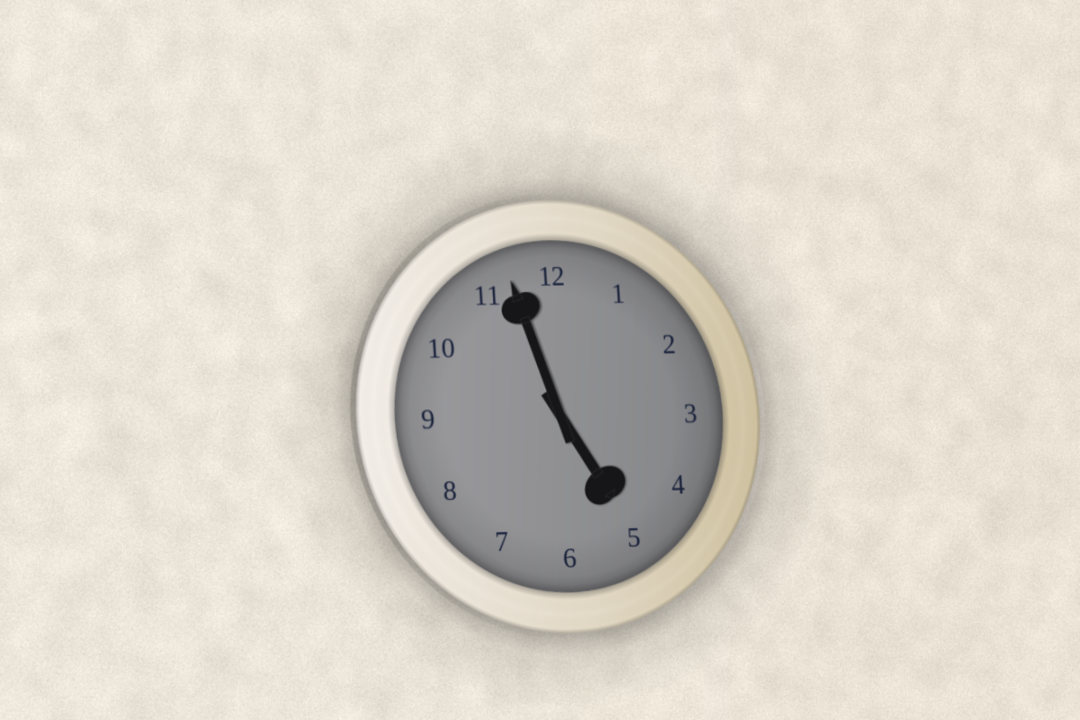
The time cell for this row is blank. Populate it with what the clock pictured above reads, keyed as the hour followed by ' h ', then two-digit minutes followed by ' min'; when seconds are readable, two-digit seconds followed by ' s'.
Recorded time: 4 h 57 min
